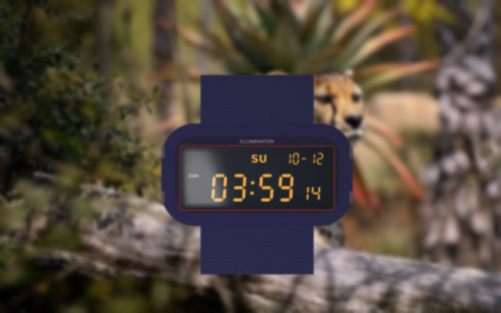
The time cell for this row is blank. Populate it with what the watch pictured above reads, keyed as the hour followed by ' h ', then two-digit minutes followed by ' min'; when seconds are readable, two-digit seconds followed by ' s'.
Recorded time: 3 h 59 min 14 s
